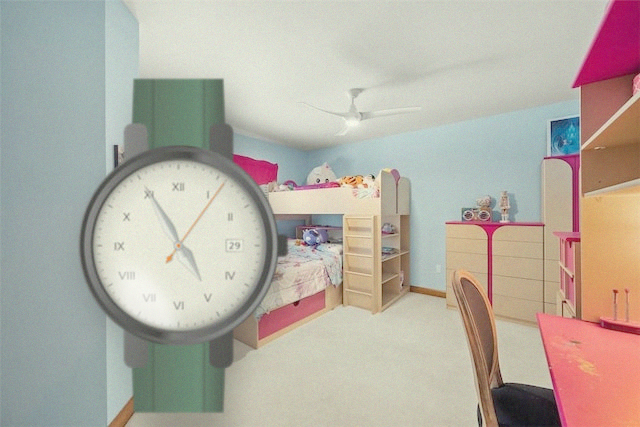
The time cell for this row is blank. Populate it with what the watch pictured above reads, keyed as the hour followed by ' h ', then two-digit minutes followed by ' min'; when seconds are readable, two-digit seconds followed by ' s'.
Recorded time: 4 h 55 min 06 s
